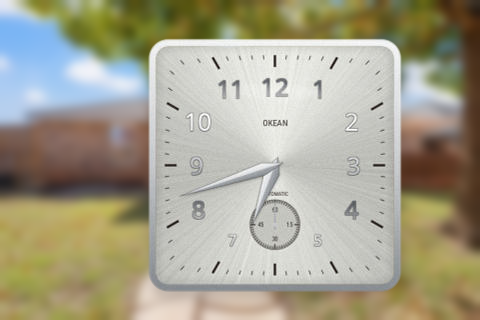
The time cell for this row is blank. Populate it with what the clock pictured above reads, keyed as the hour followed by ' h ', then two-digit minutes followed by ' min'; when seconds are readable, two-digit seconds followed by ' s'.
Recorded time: 6 h 42 min
